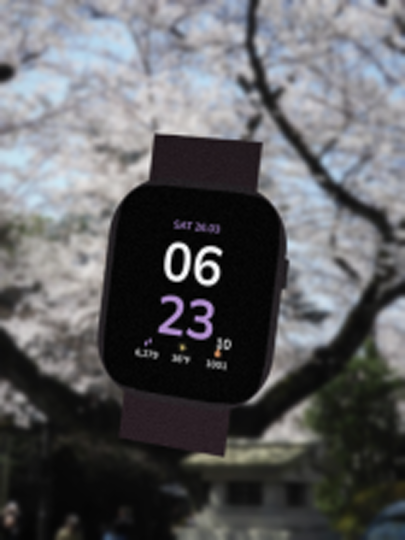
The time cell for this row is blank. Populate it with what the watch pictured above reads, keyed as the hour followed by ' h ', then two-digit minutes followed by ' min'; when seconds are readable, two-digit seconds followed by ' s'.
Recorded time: 6 h 23 min
